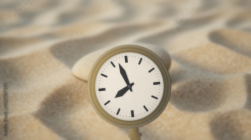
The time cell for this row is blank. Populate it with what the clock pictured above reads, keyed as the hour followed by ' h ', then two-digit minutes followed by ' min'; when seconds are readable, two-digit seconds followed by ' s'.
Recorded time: 7 h 57 min
